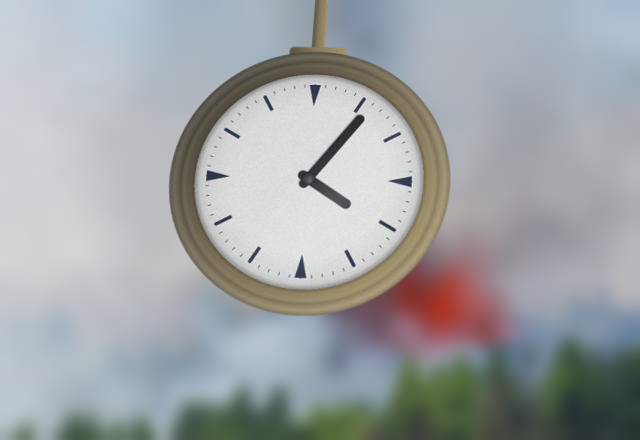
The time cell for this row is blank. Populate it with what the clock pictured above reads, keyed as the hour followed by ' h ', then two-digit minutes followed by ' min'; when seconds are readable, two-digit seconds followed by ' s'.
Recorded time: 4 h 06 min
